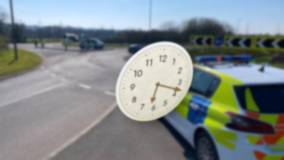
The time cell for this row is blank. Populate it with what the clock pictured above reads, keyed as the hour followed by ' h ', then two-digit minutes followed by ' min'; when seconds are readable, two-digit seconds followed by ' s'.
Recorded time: 6 h 18 min
